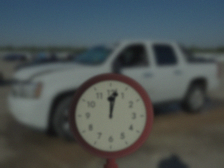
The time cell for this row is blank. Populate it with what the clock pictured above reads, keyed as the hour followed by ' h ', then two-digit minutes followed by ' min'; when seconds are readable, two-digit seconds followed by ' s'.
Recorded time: 12 h 02 min
